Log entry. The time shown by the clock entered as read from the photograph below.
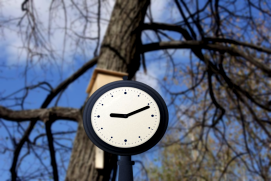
9:11
